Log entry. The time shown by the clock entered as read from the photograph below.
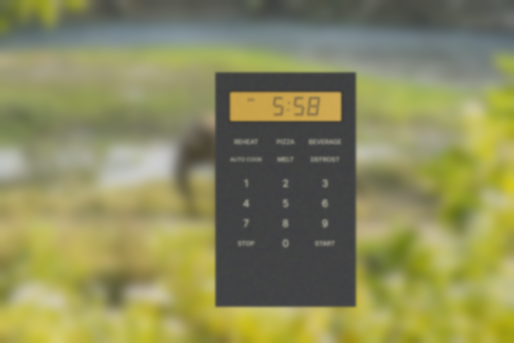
5:58
